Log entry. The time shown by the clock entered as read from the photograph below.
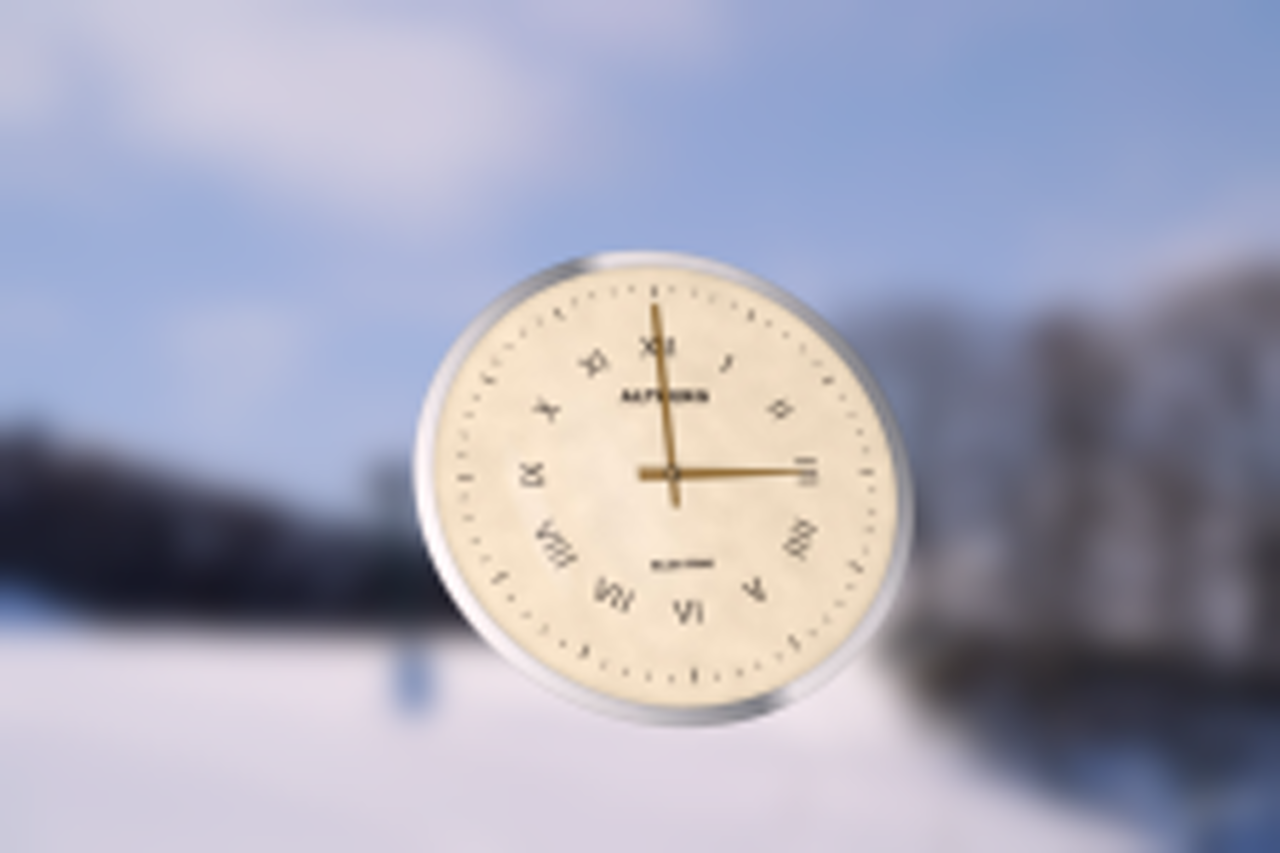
3:00
